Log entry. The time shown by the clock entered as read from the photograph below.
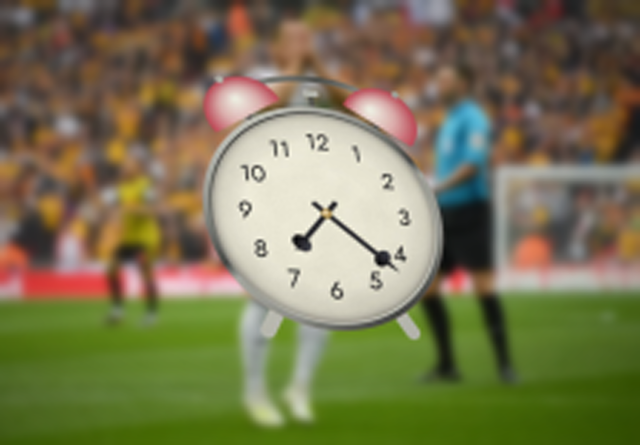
7:22
